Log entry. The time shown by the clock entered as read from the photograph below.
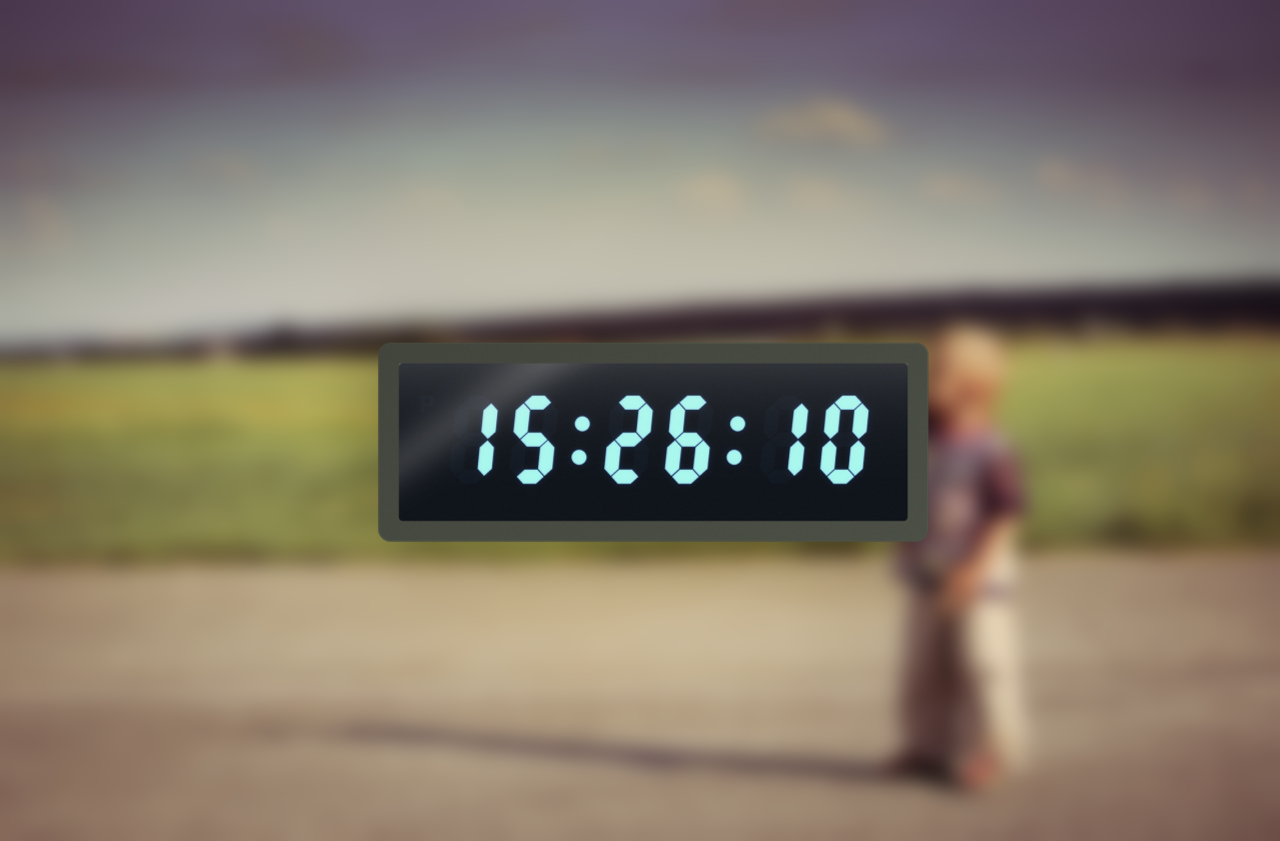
15:26:10
